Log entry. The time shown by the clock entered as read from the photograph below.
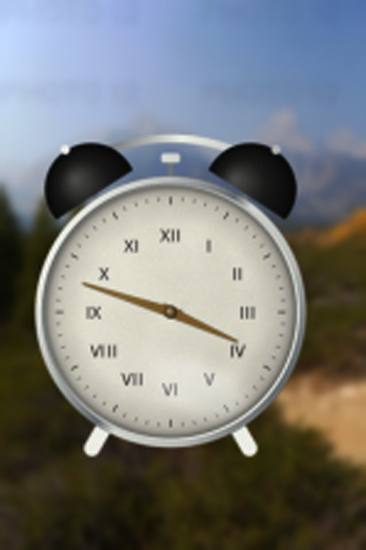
3:48
